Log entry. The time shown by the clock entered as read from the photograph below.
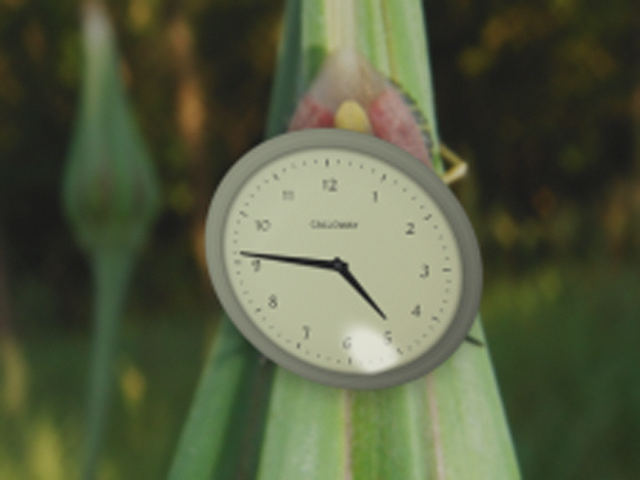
4:46
